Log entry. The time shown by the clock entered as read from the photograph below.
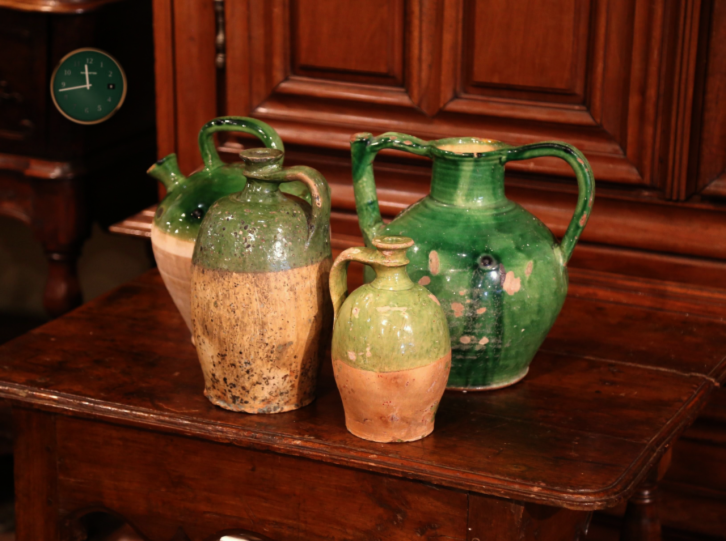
11:43
